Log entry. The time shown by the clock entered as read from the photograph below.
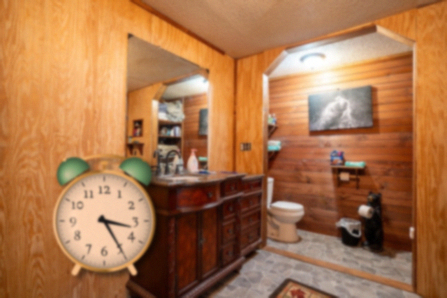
3:25
